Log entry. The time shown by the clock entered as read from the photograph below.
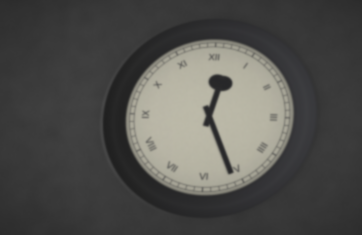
12:26
